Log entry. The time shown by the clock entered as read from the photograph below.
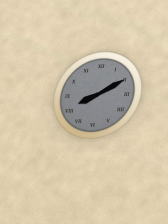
8:10
